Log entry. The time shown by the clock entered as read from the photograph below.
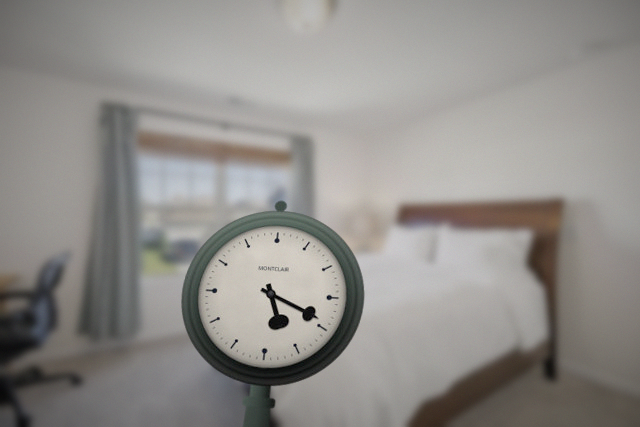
5:19
